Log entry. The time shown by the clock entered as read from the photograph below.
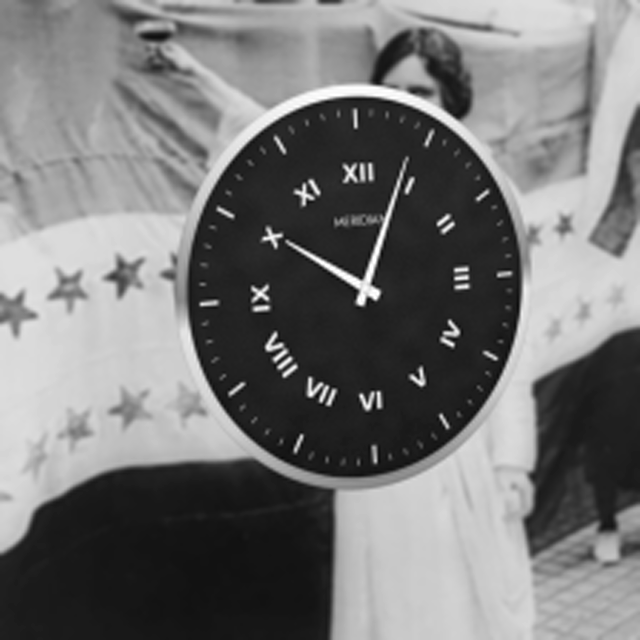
10:04
